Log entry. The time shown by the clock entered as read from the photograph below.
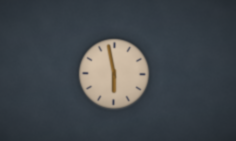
5:58
